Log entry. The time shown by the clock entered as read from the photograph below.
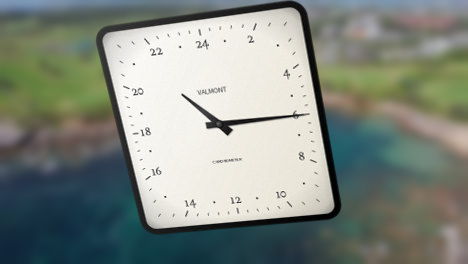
21:15
